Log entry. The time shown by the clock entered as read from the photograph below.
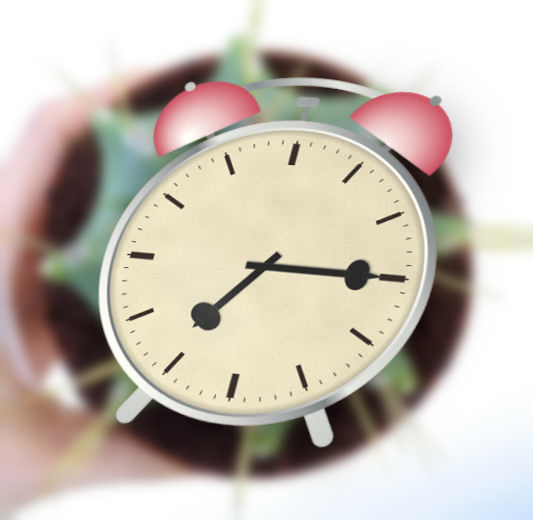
7:15
